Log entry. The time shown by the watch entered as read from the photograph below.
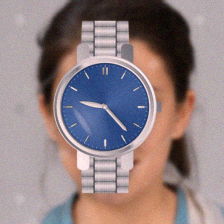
9:23
